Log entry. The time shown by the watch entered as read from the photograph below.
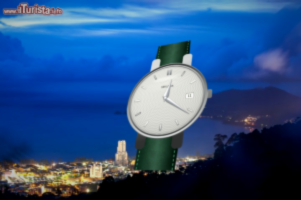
12:21
